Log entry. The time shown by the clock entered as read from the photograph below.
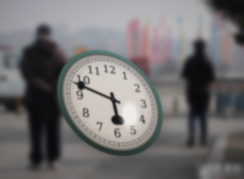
5:48
